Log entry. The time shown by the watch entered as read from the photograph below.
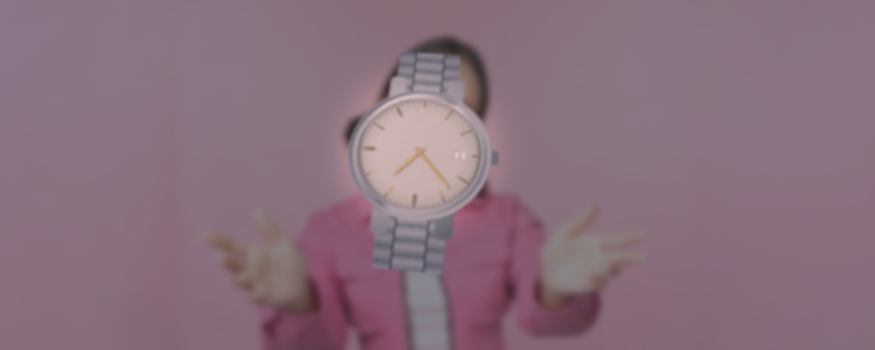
7:23
